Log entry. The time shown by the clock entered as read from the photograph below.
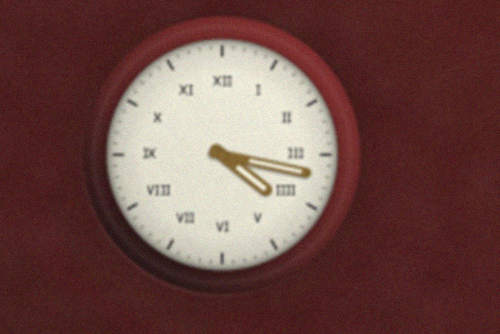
4:17
